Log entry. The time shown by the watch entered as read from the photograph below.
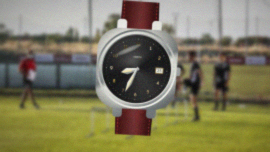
8:34
